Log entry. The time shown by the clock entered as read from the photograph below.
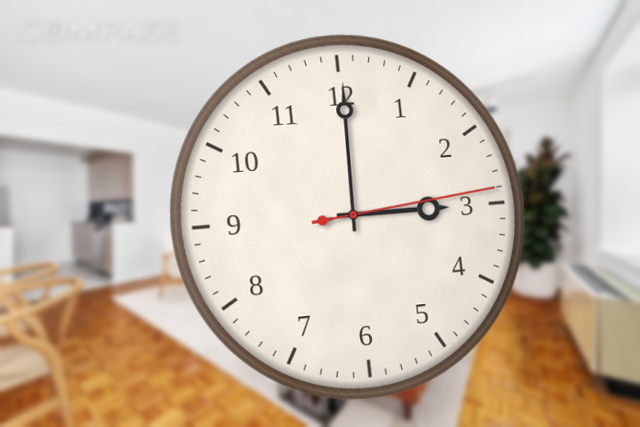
3:00:14
